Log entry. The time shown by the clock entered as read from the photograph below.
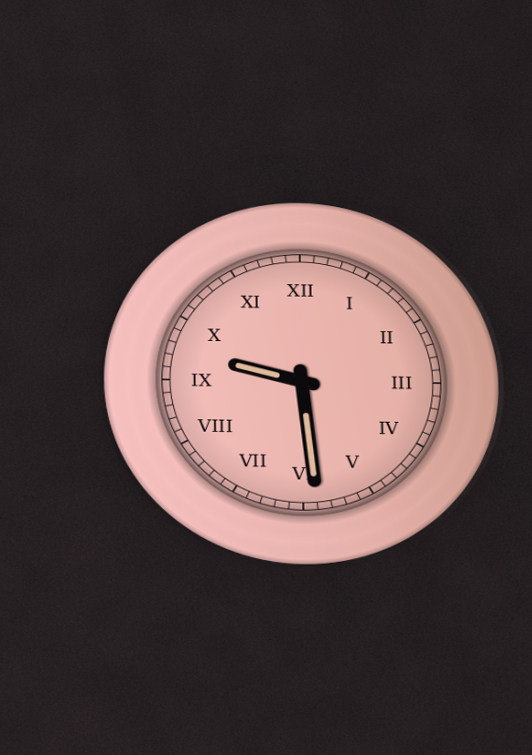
9:29
